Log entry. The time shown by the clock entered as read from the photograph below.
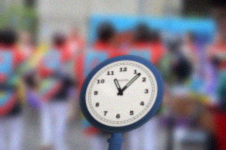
11:07
